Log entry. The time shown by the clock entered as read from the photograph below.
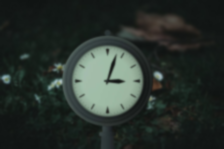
3:03
